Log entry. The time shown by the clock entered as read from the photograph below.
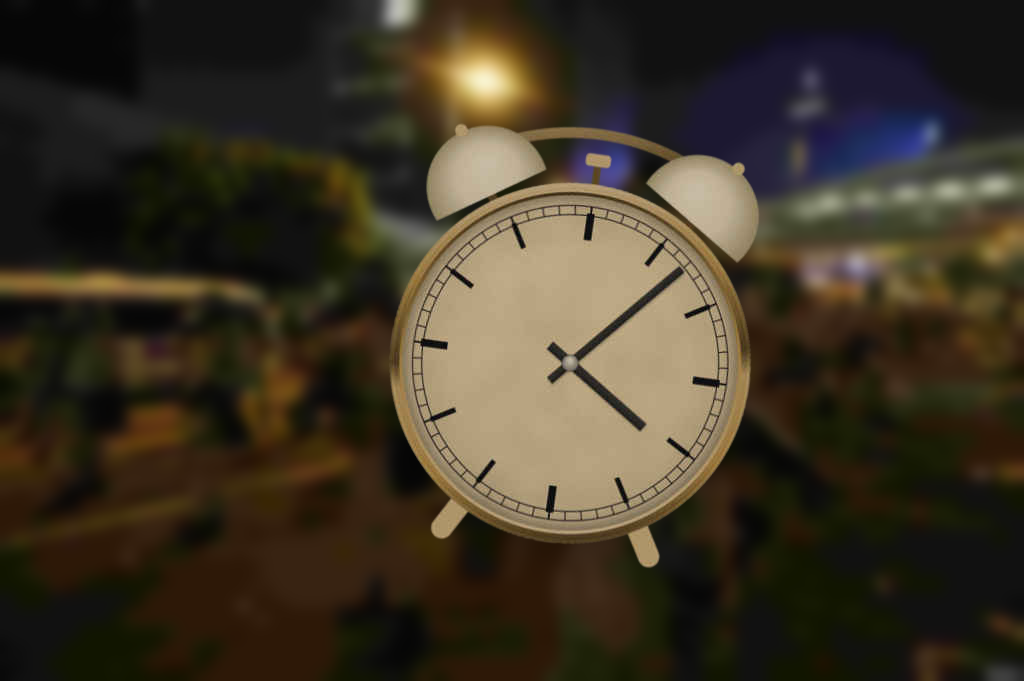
4:07
